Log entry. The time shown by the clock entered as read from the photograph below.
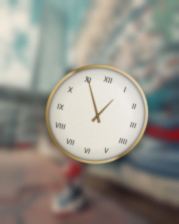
12:55
